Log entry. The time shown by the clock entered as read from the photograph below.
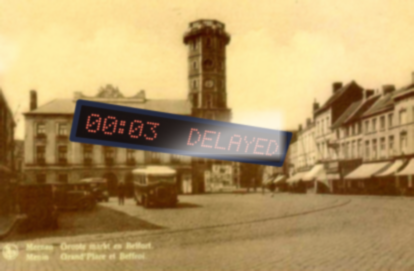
0:03
